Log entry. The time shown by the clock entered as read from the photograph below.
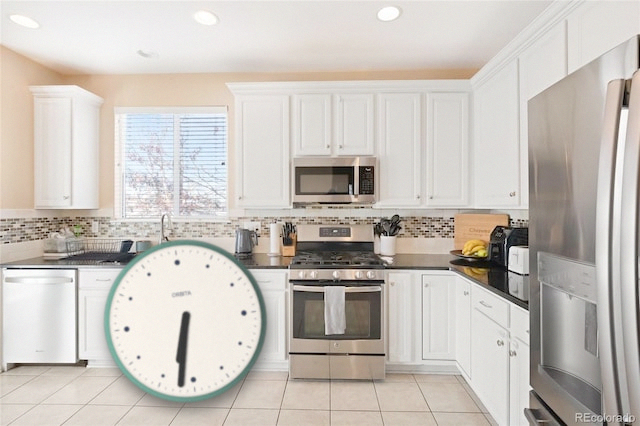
6:32
